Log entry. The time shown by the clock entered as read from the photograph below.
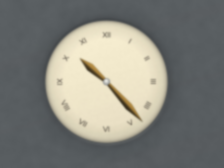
10:23
